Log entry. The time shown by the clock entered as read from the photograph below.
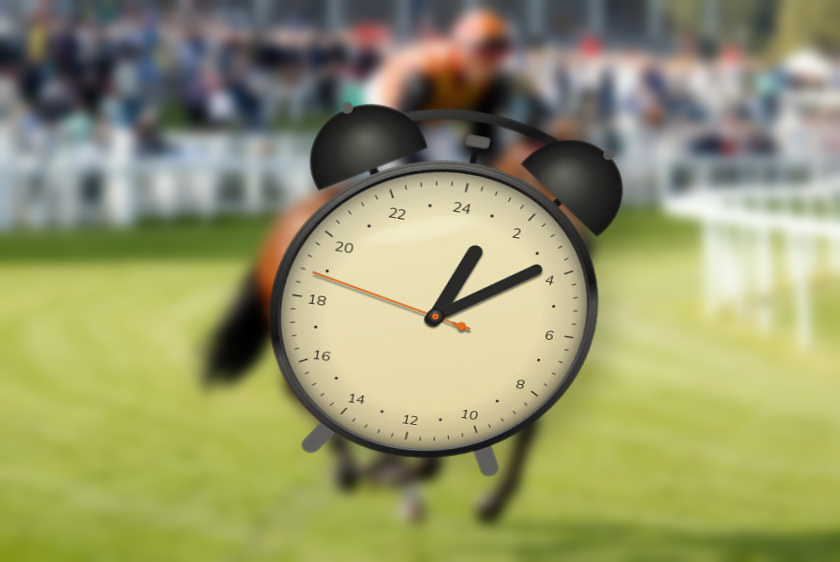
1:08:47
